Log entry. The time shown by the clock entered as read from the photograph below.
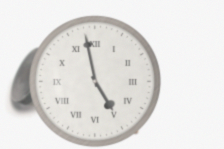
4:58
